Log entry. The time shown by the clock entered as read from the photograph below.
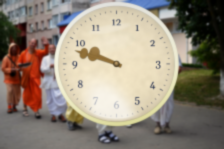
9:48
